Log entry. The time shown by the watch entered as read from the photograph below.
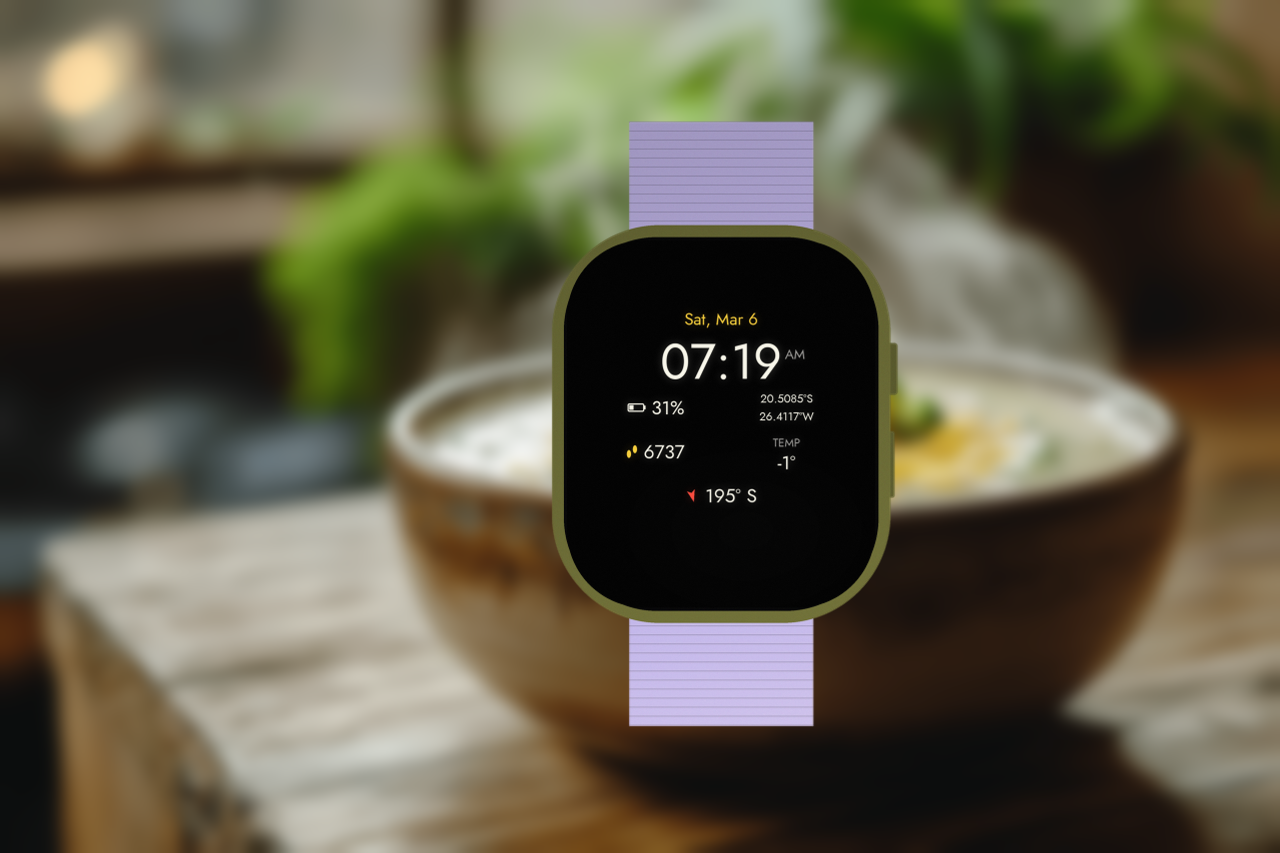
7:19
